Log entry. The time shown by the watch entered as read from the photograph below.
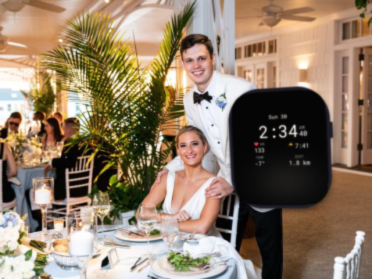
2:34
